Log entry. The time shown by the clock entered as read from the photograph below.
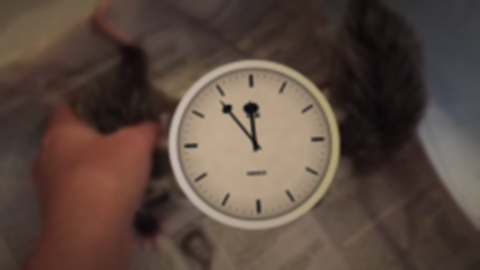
11:54
